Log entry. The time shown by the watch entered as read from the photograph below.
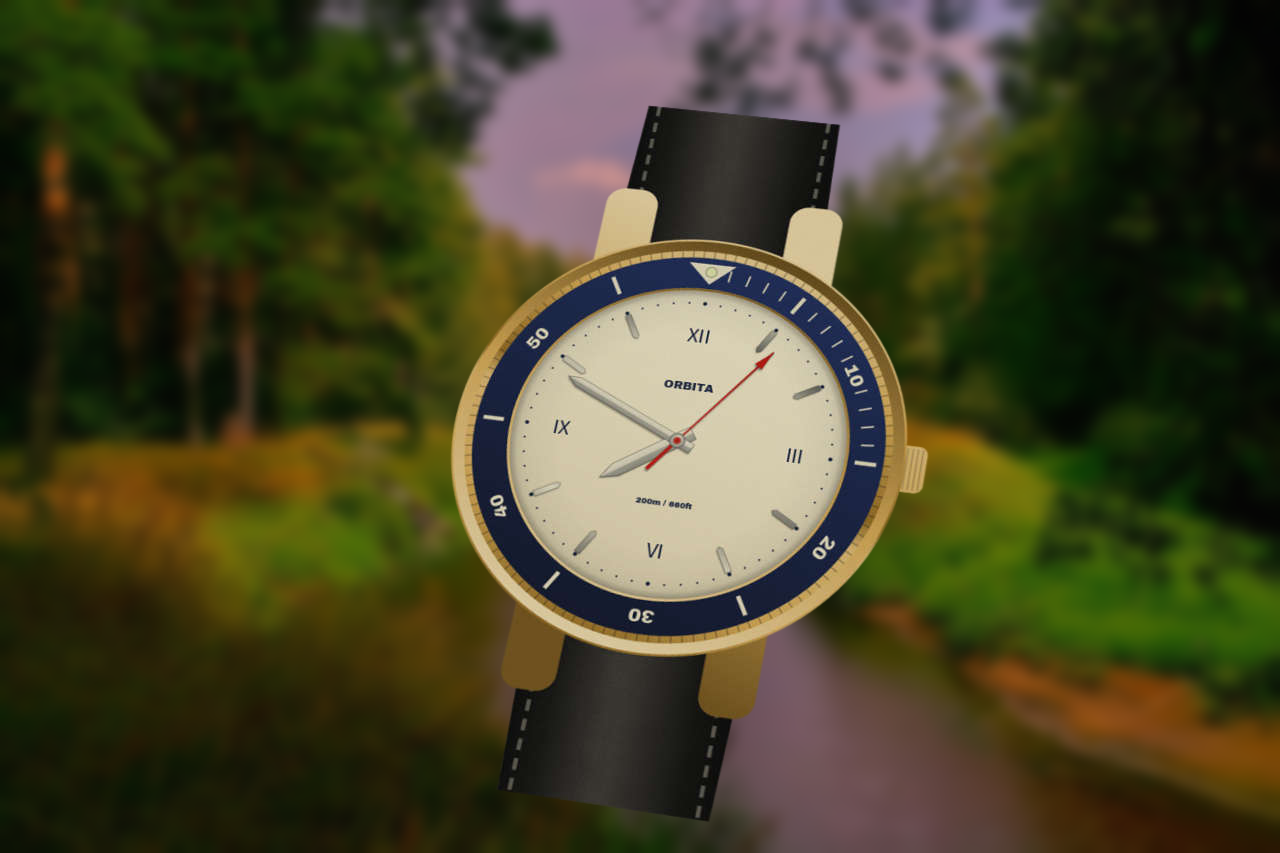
7:49:06
